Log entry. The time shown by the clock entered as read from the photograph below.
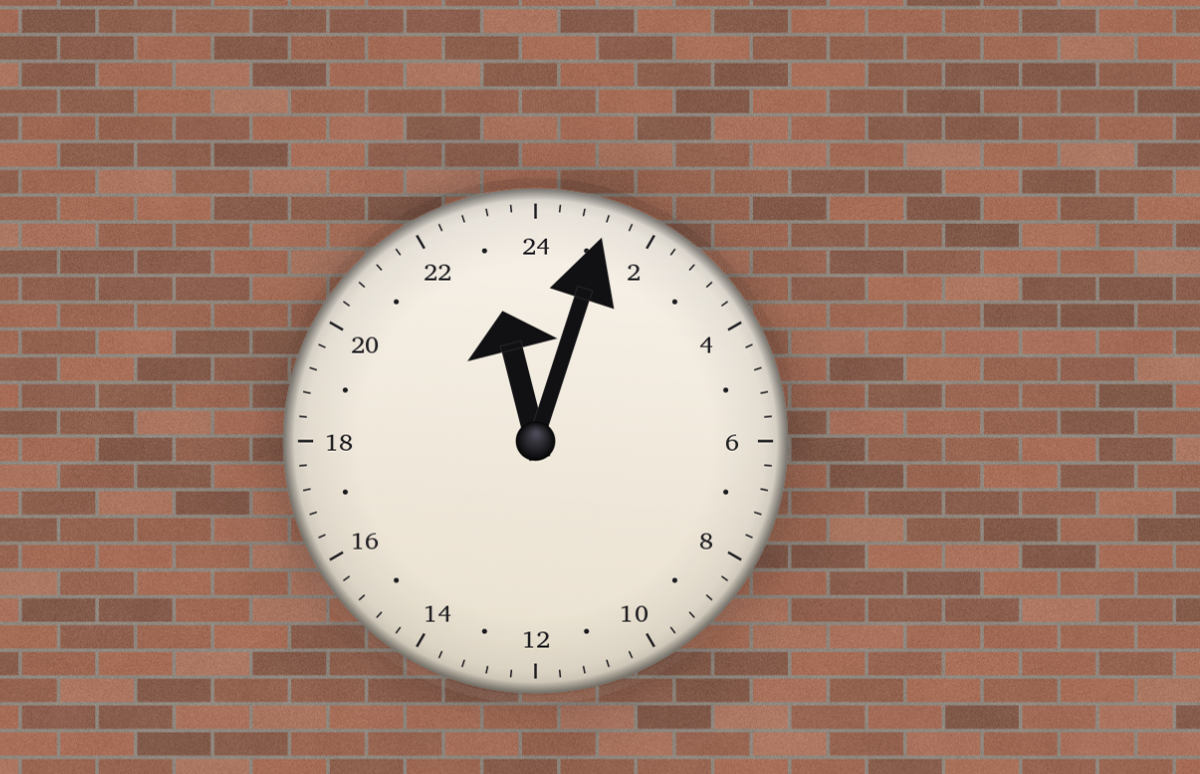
23:03
